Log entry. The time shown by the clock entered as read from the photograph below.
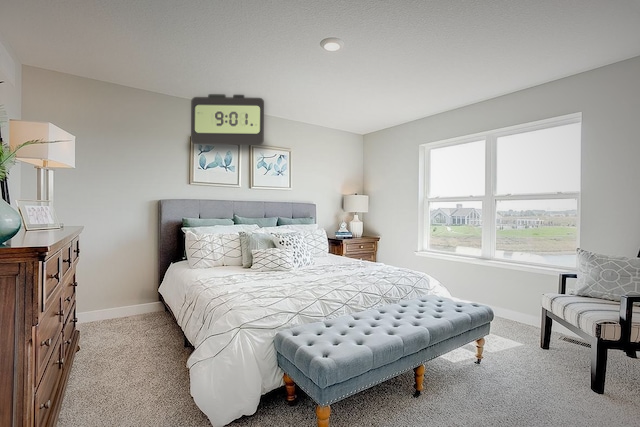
9:01
